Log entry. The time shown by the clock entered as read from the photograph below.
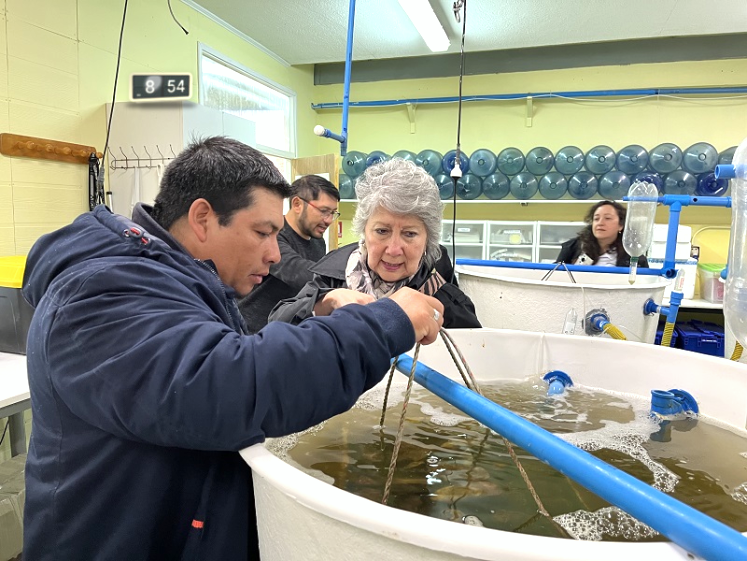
8:54
